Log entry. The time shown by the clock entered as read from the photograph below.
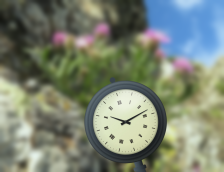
10:13
